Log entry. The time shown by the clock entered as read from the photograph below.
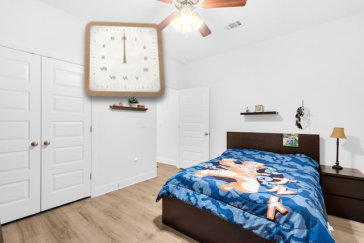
12:00
